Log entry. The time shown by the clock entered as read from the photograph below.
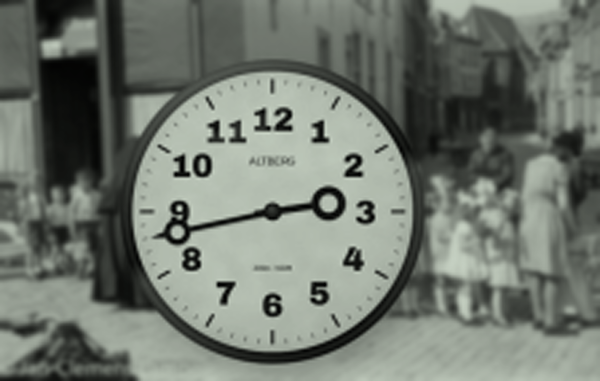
2:43
